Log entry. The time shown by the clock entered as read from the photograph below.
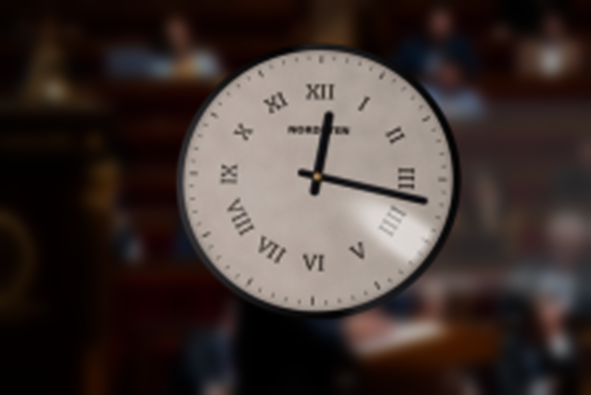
12:17
